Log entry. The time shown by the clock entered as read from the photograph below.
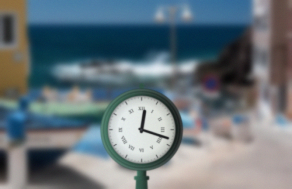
12:18
